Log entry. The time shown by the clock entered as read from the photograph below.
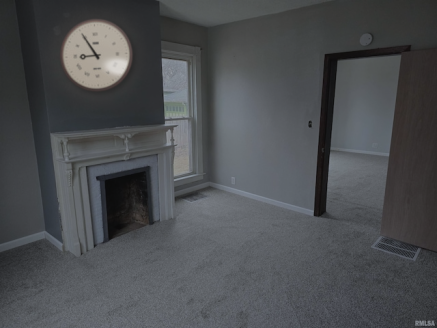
8:55
